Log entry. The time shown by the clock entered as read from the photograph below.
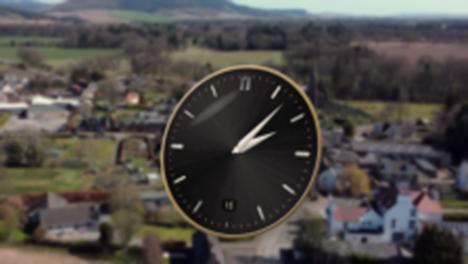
2:07
